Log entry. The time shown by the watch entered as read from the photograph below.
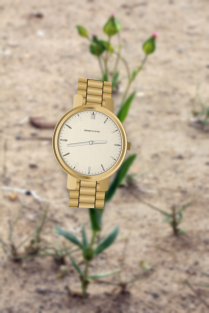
2:43
